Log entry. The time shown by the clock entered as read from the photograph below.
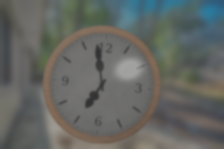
6:58
